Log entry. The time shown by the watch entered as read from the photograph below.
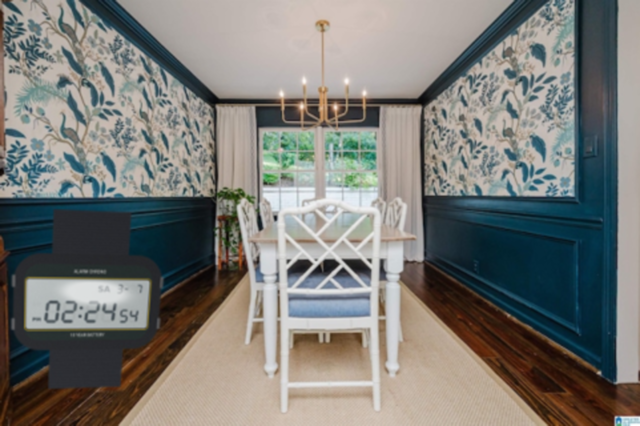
2:24:54
